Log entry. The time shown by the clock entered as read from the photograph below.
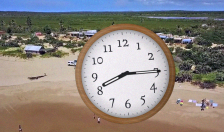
8:15
